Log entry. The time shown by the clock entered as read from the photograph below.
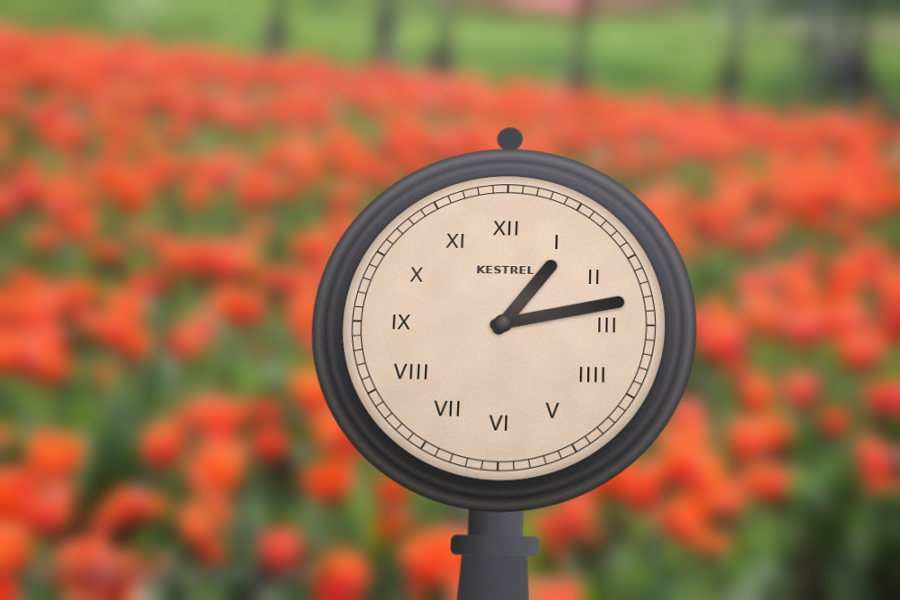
1:13
